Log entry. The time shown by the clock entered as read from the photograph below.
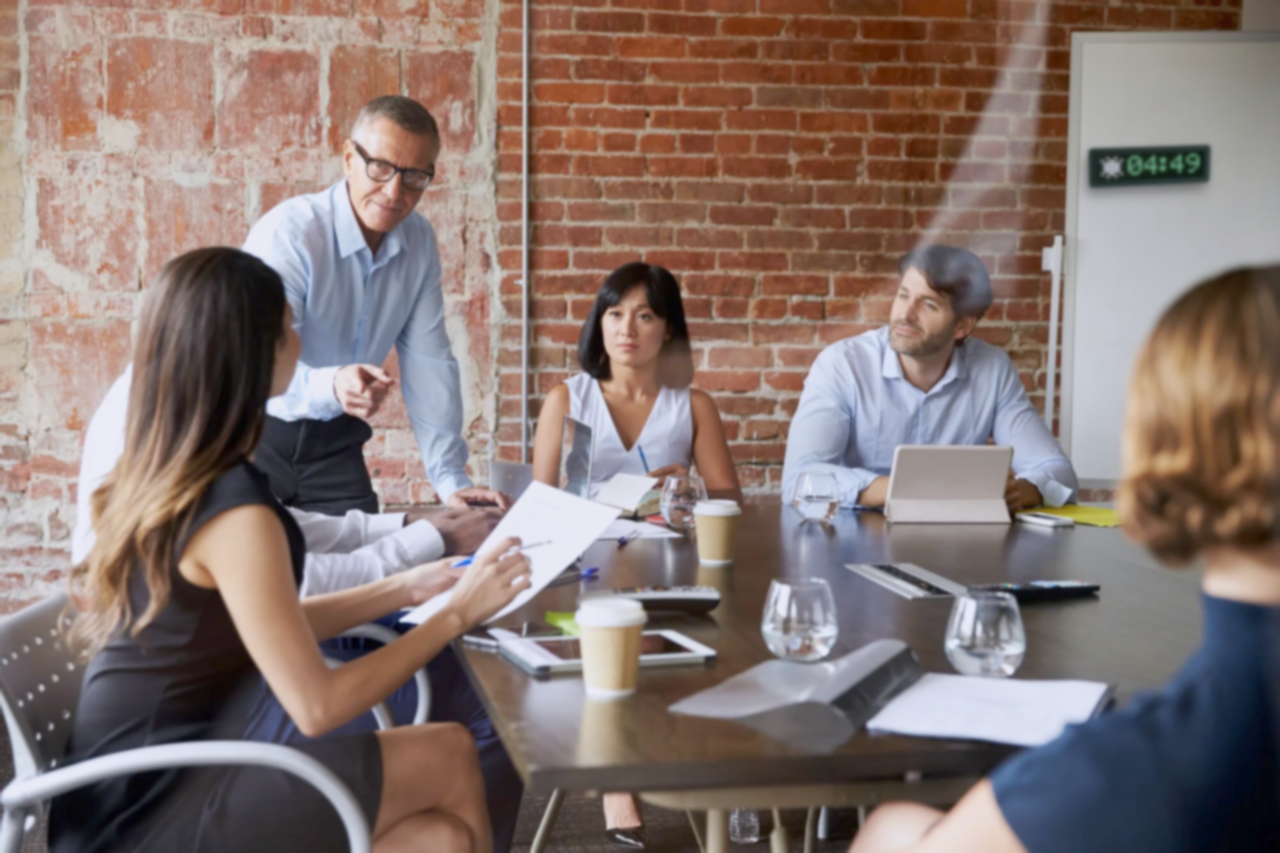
4:49
